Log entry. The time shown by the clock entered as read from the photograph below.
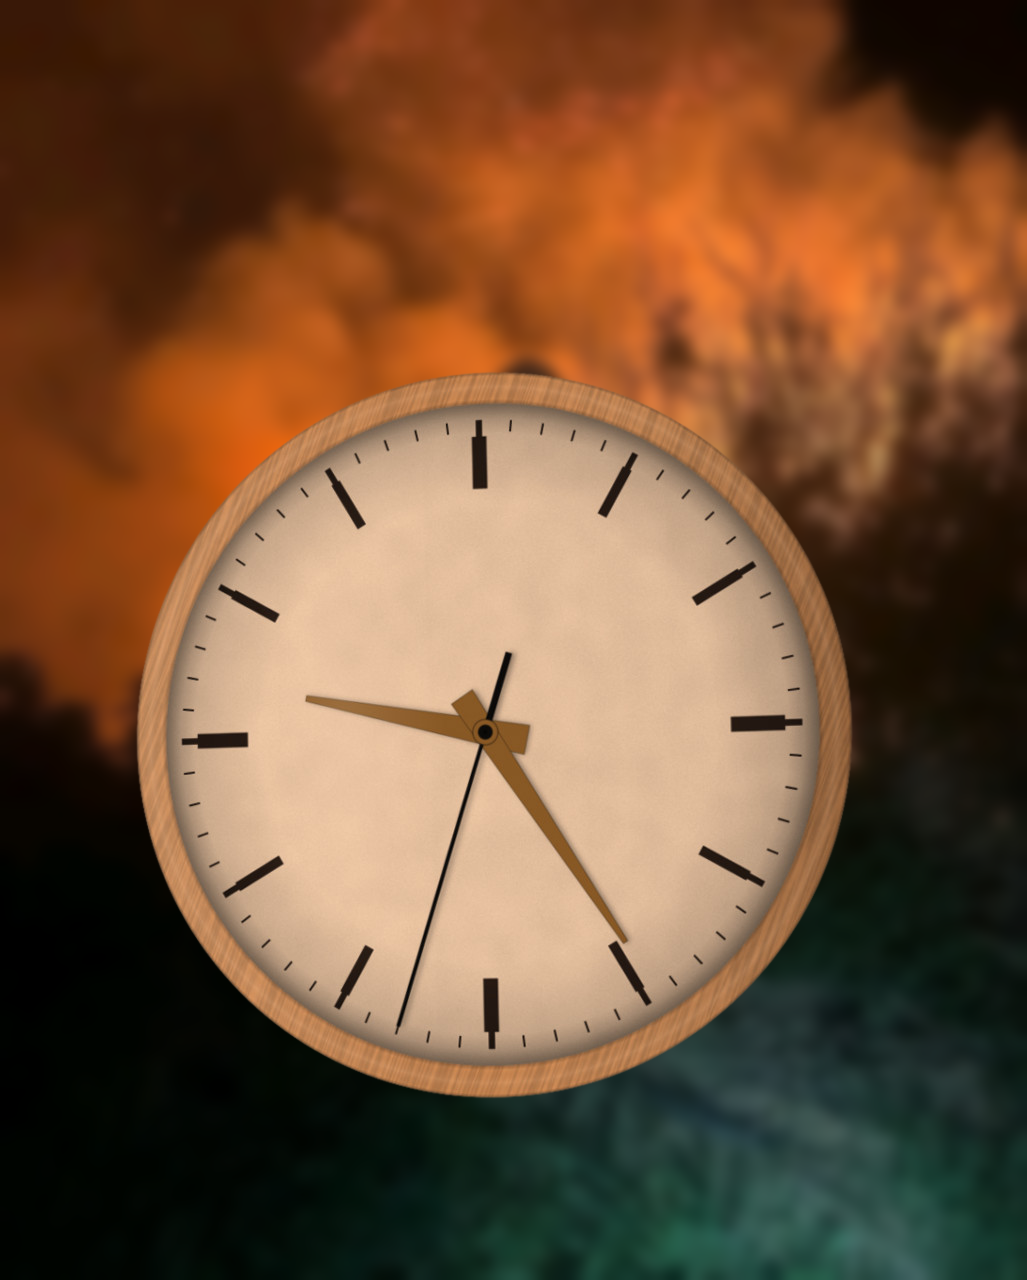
9:24:33
